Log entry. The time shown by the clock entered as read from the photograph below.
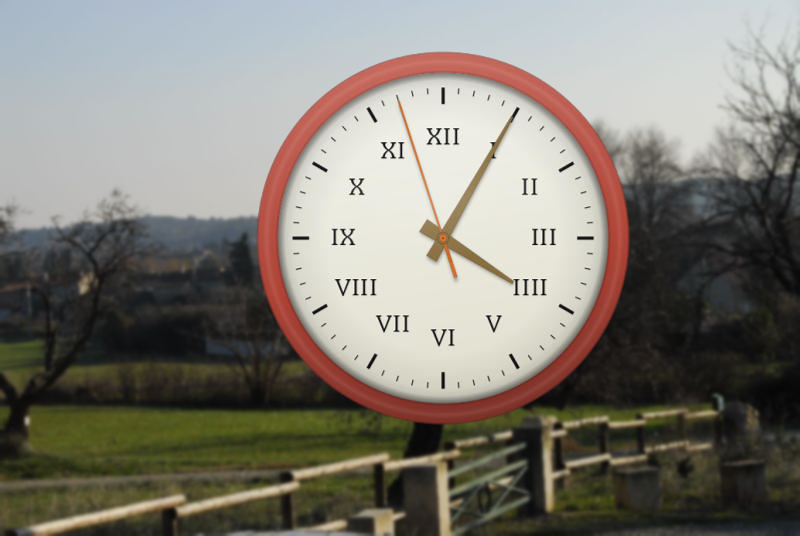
4:04:57
